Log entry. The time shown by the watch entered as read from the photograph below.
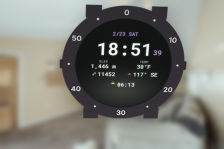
18:51:39
